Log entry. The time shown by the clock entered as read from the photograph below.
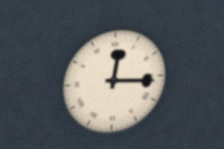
12:16
